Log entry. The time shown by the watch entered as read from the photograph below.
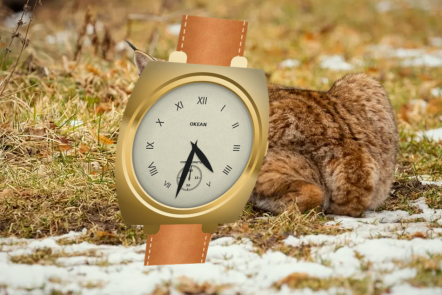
4:32
